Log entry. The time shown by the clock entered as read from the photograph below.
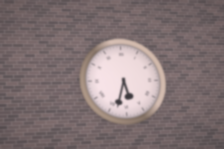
5:33
